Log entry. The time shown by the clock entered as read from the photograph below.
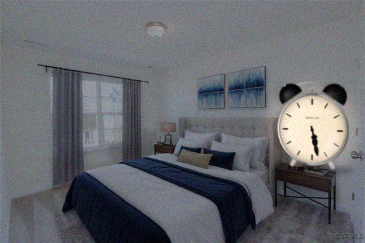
5:28
